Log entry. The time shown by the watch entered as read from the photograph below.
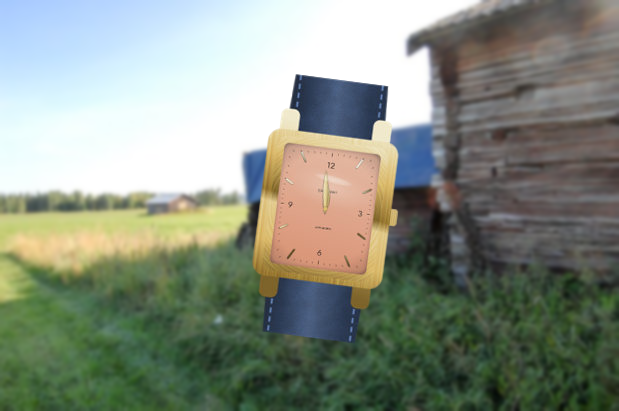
11:59
